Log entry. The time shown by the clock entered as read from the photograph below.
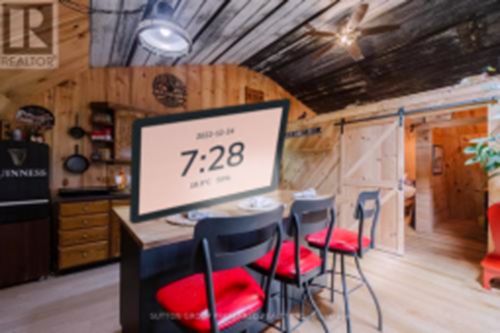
7:28
